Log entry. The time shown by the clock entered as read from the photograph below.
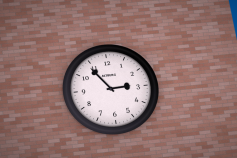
2:54
